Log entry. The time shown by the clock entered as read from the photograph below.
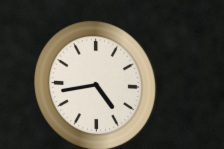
4:43
